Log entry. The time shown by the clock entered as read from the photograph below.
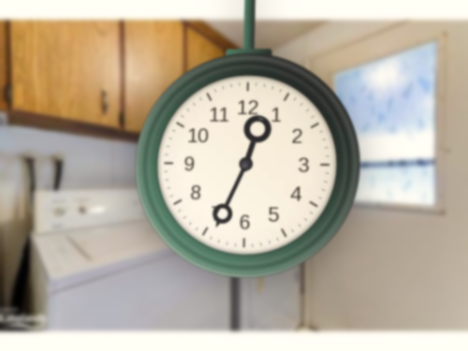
12:34
